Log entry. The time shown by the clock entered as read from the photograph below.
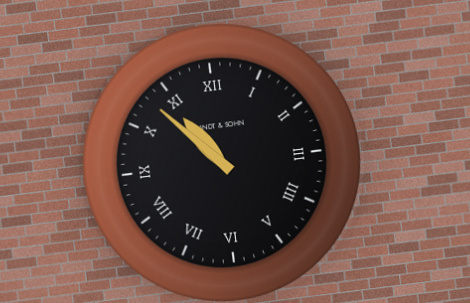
10:53
